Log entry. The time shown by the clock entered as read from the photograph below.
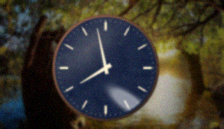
7:58
